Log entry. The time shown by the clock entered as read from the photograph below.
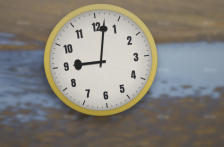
9:02
